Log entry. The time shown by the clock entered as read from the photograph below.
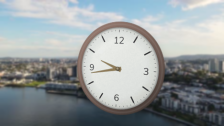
9:43
